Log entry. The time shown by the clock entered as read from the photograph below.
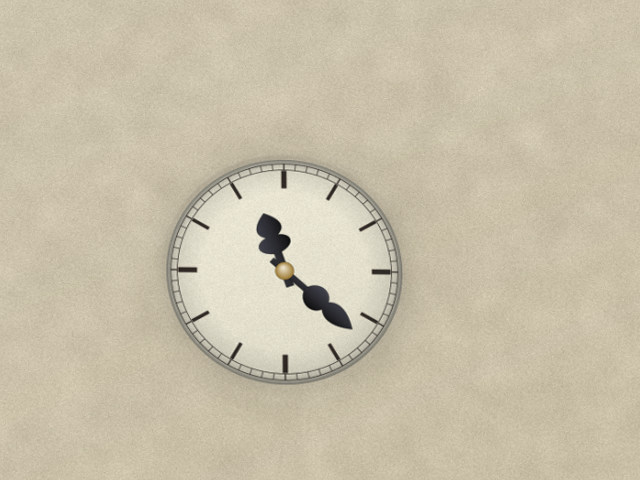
11:22
